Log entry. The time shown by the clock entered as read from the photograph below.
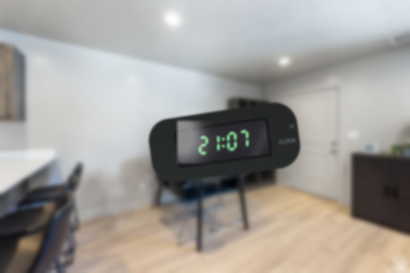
21:07
